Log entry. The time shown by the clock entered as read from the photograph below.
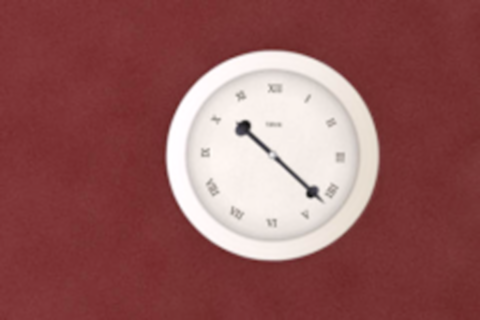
10:22
